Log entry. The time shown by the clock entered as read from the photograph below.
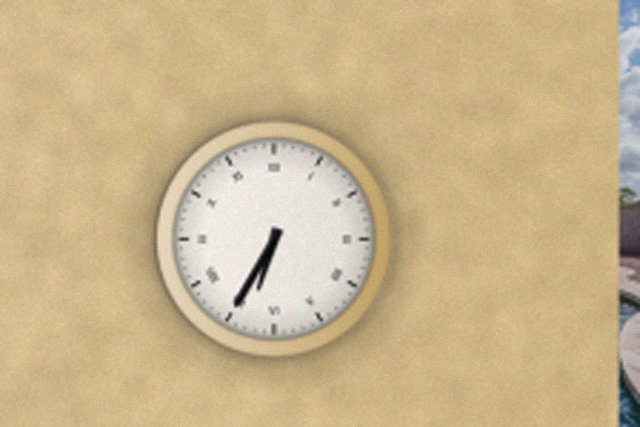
6:35
